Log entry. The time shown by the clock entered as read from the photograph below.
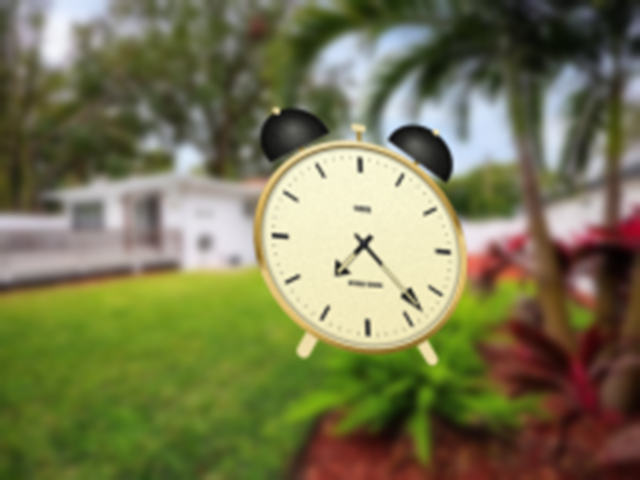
7:23
